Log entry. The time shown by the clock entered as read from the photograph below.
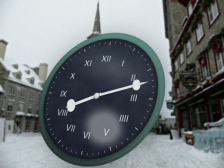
8:12
